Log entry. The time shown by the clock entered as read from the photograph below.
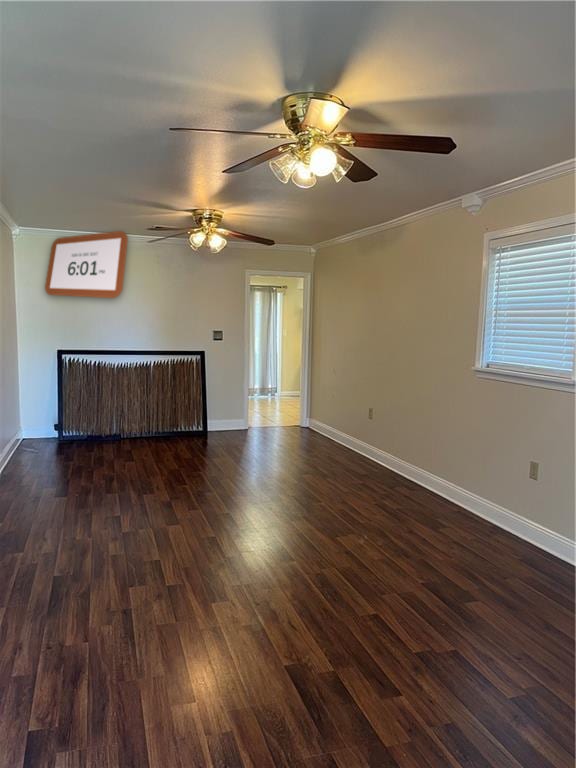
6:01
